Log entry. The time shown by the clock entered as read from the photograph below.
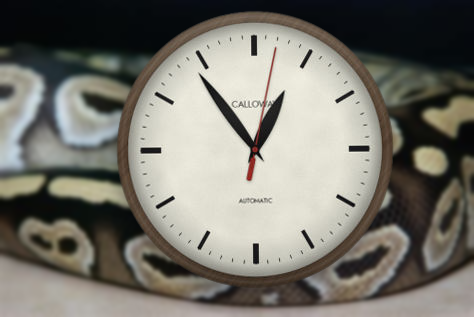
12:54:02
